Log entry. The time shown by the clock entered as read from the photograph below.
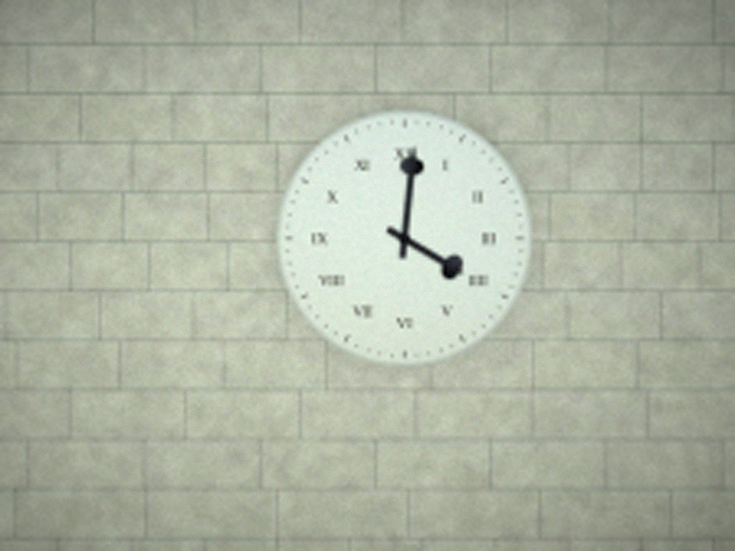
4:01
